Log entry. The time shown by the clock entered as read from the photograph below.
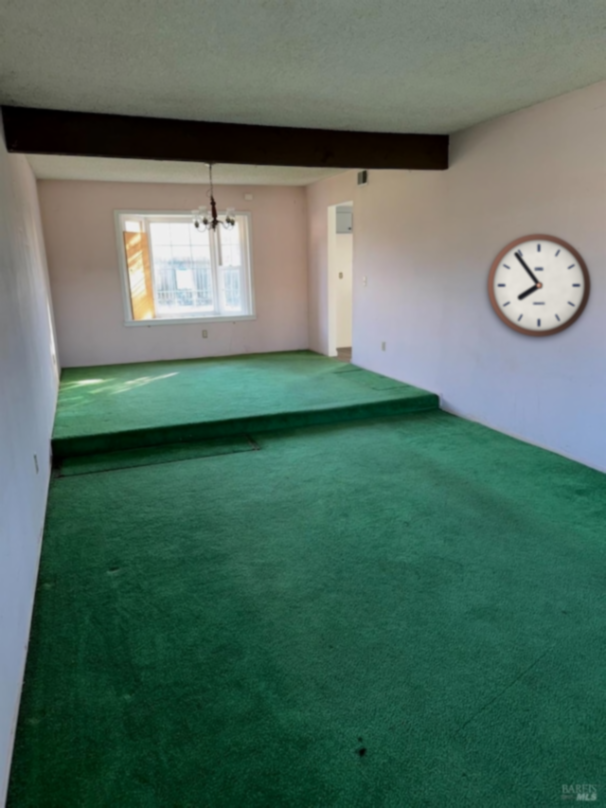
7:54
